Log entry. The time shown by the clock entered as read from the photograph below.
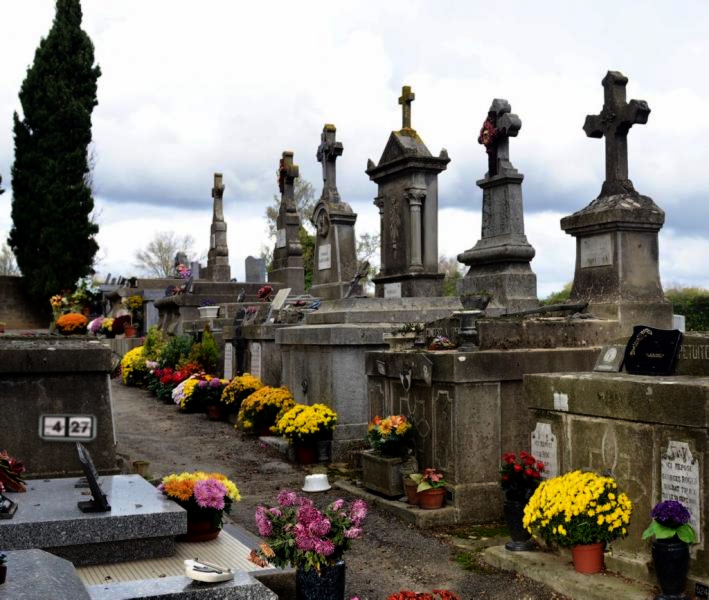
4:27
